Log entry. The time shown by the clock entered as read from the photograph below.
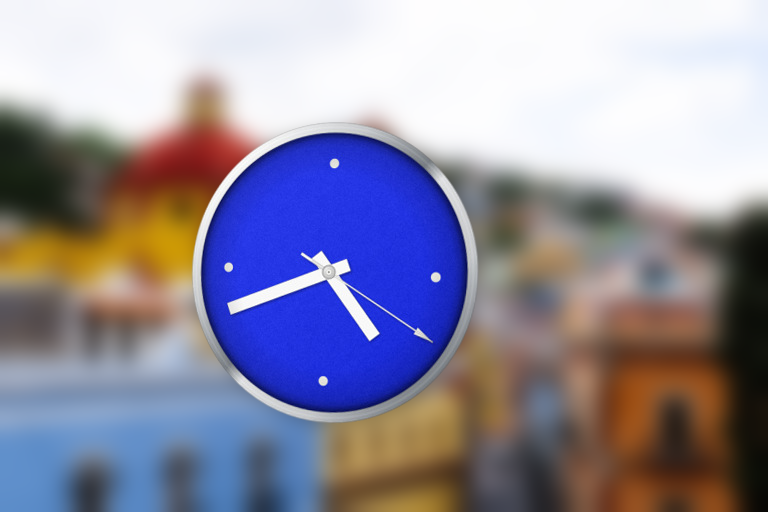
4:41:20
